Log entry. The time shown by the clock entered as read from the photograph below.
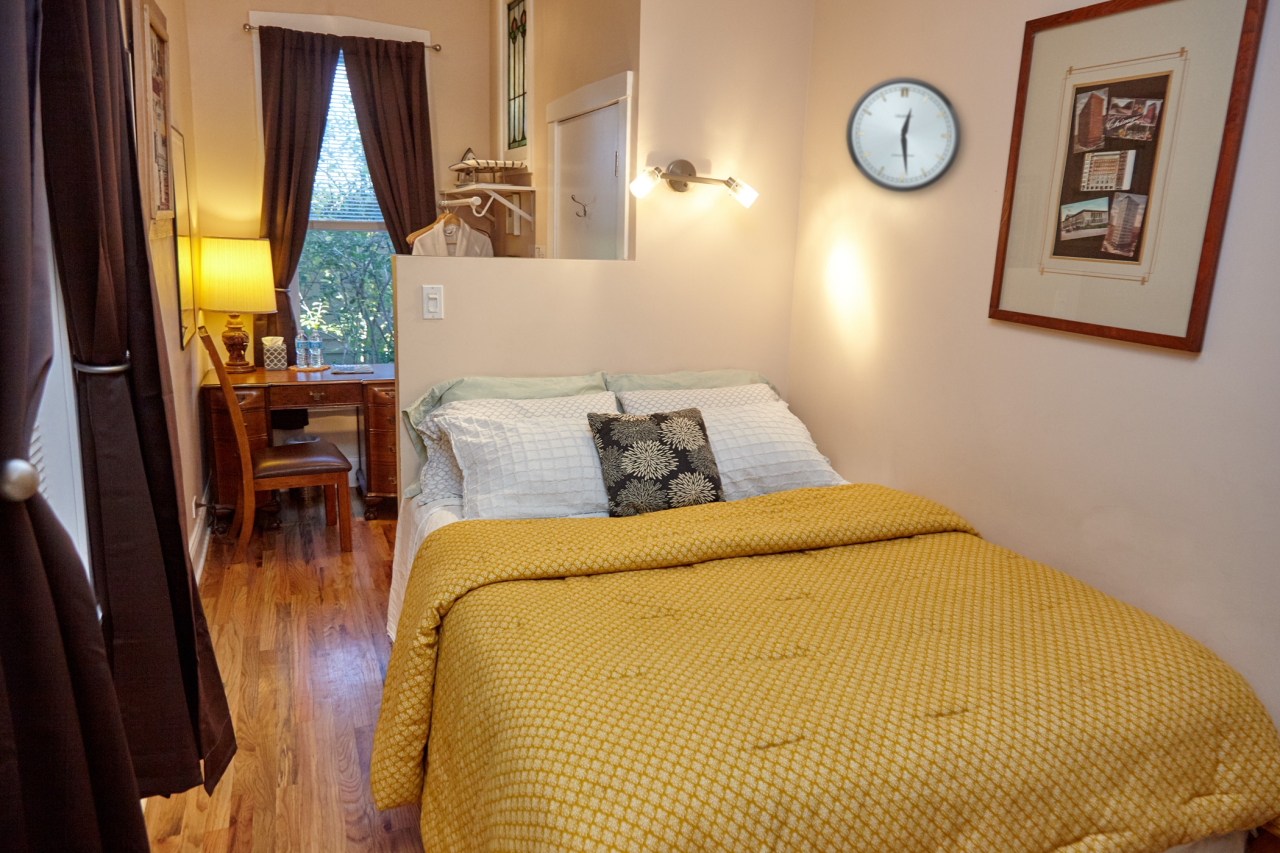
12:29
